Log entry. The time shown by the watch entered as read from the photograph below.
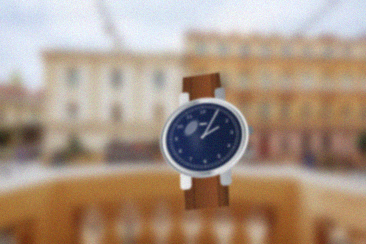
2:05
